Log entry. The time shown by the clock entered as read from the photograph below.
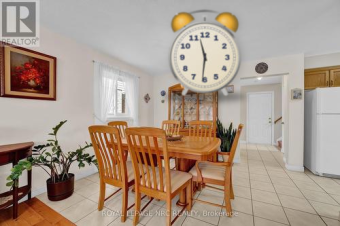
11:31
